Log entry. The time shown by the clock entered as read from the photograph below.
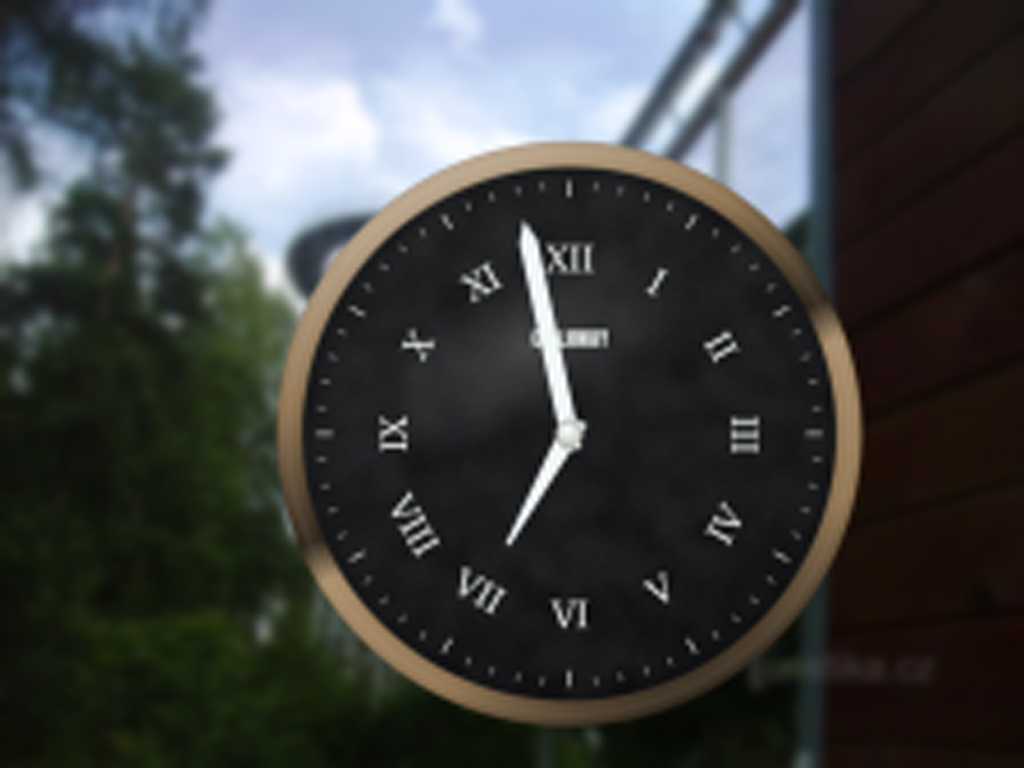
6:58
